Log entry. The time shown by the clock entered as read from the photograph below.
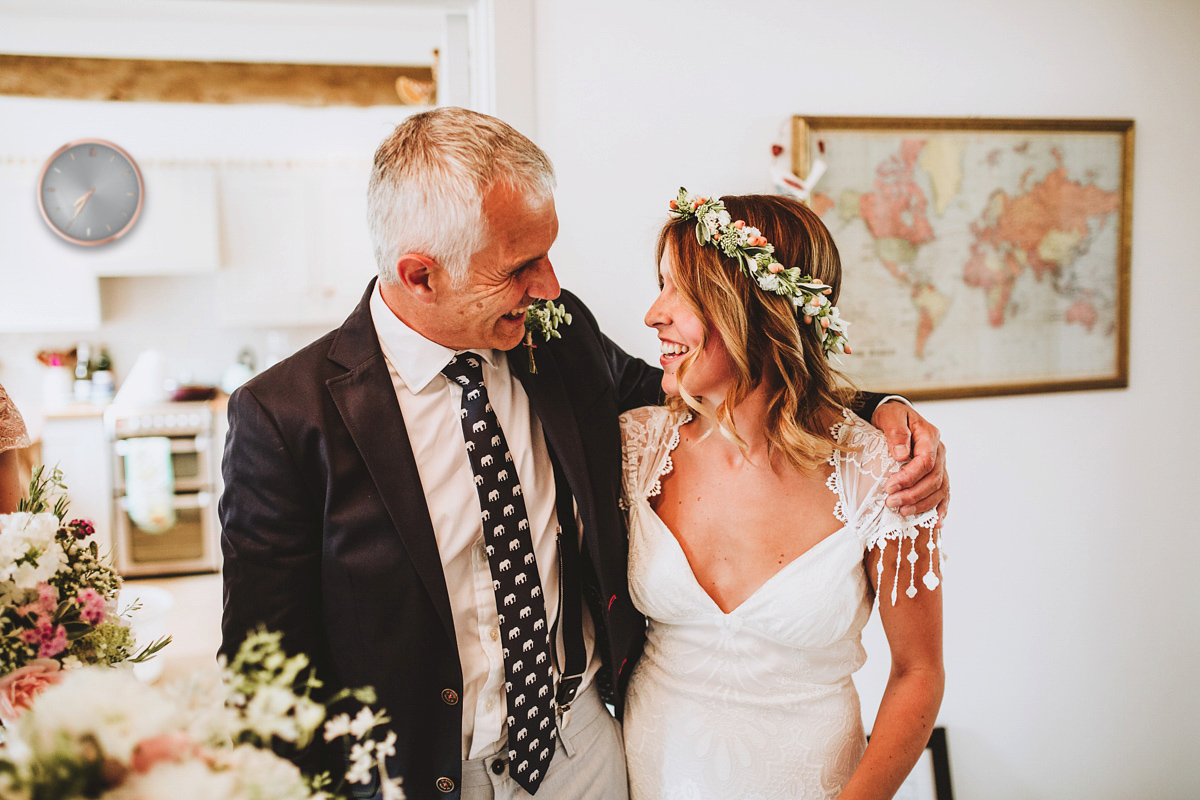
7:35
